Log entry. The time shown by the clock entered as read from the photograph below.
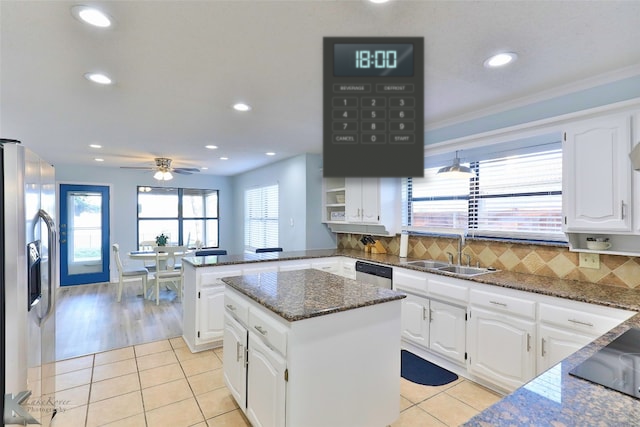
18:00
